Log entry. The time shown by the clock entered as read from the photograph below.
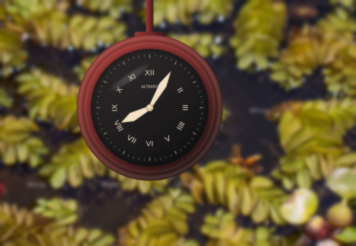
8:05
